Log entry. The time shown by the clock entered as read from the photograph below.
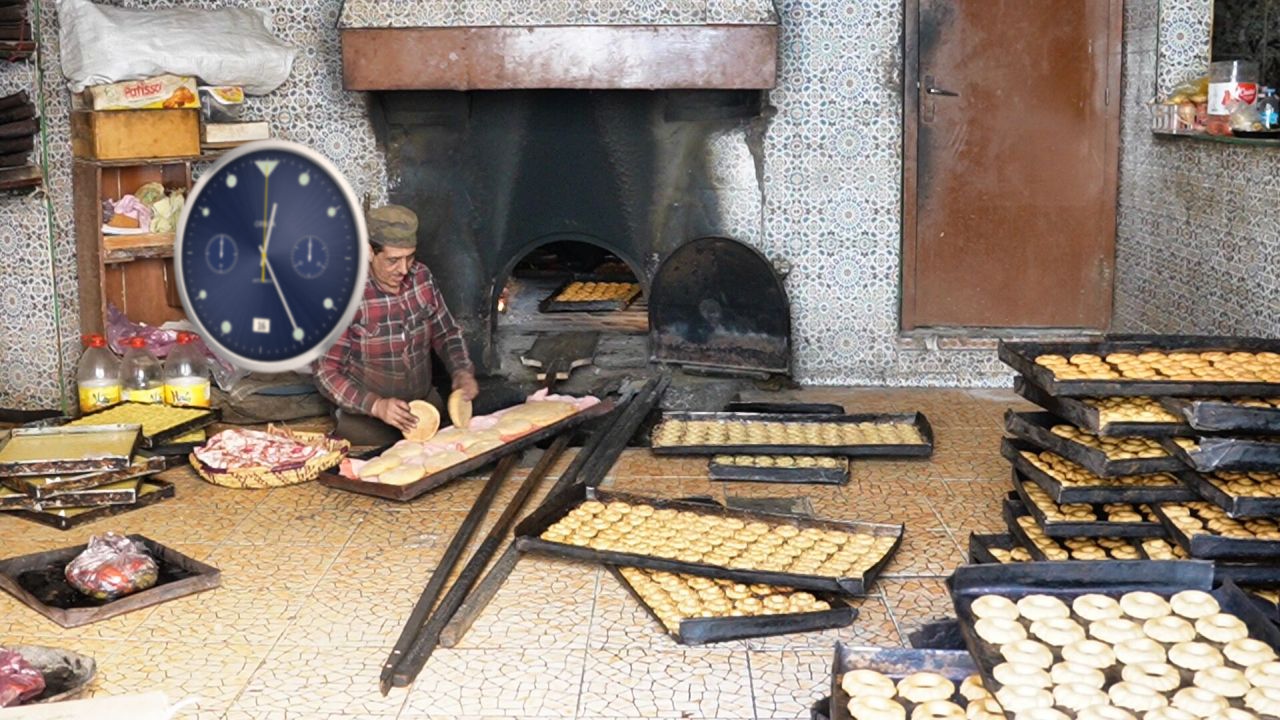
12:25
